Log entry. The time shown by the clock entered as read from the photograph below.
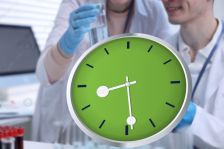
8:29
